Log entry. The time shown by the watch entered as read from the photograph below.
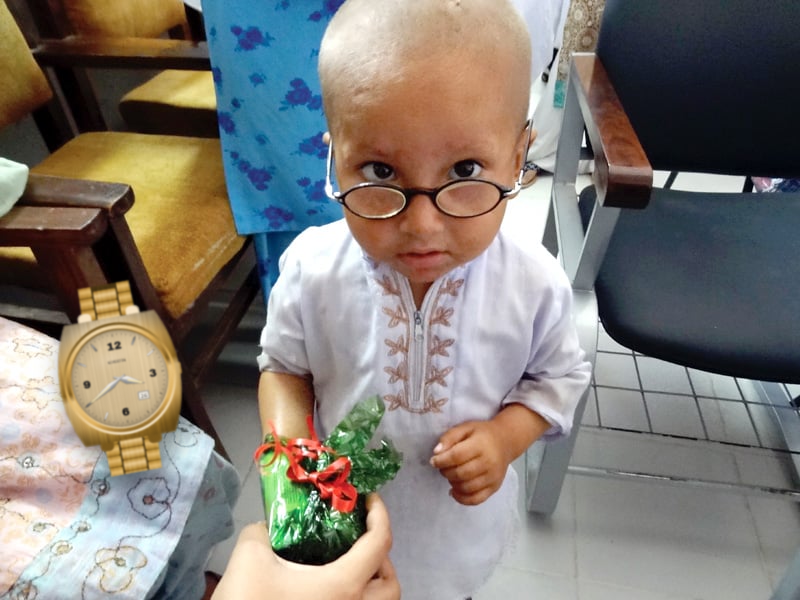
3:40
